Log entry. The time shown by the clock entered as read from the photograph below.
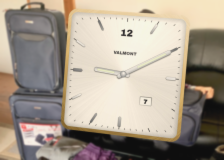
9:10
